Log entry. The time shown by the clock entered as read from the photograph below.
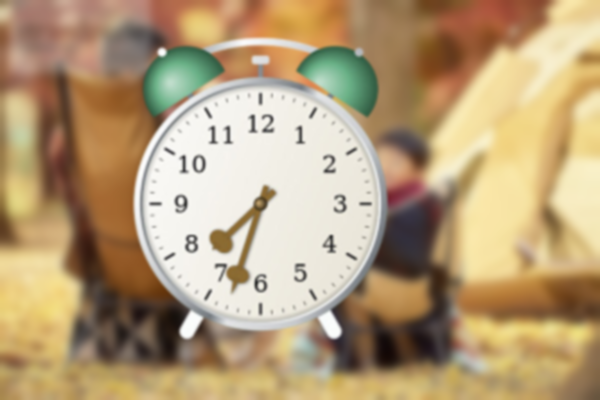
7:33
